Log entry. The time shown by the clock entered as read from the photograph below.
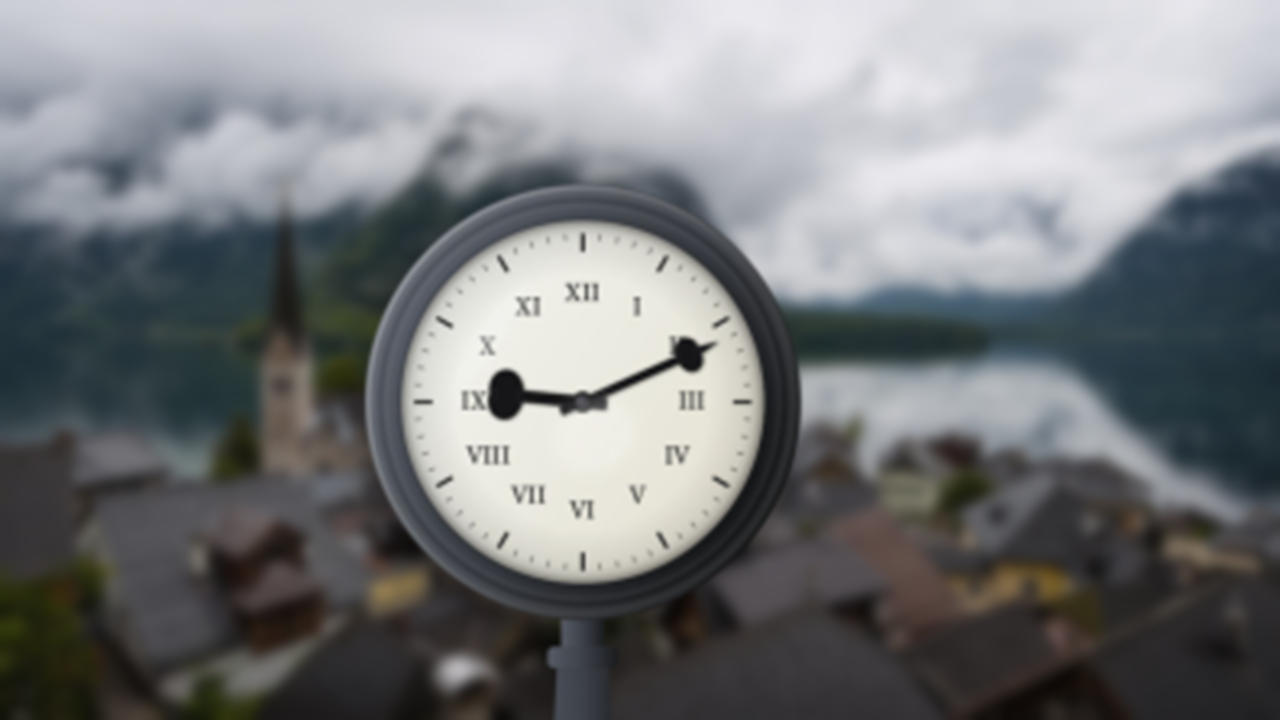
9:11
